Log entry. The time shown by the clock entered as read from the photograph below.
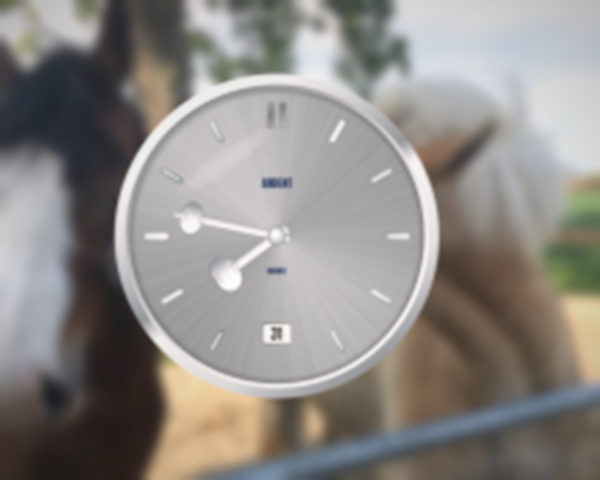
7:47
